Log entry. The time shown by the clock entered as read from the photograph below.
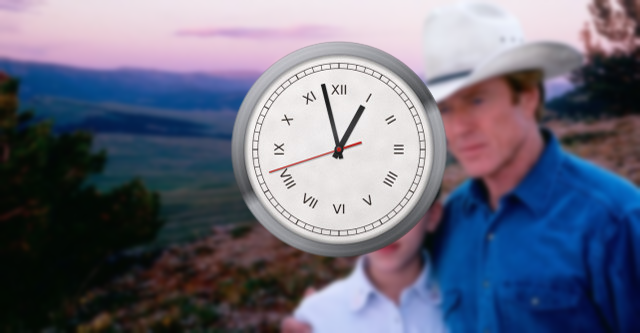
12:57:42
